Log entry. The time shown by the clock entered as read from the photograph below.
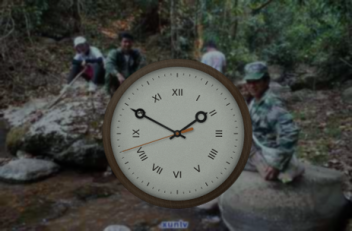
1:49:42
